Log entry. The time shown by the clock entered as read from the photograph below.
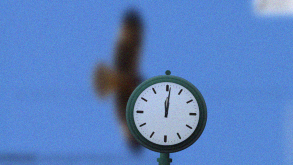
12:01
